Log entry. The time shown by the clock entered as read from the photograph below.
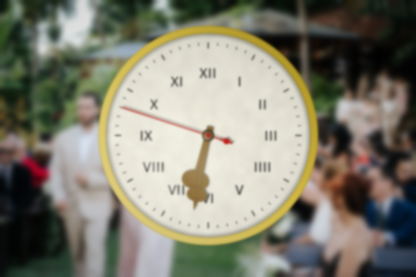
6:31:48
